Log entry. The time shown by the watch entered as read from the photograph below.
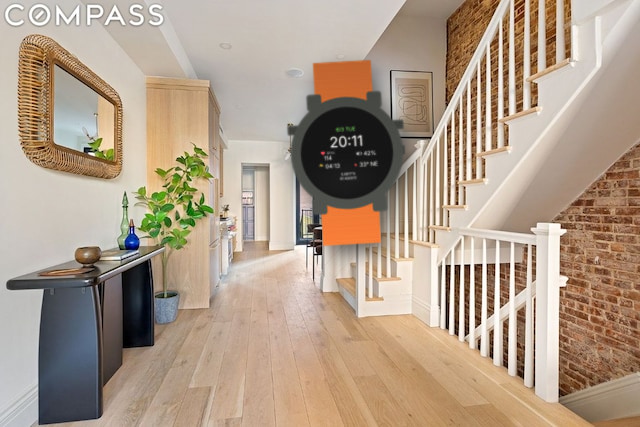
20:11
